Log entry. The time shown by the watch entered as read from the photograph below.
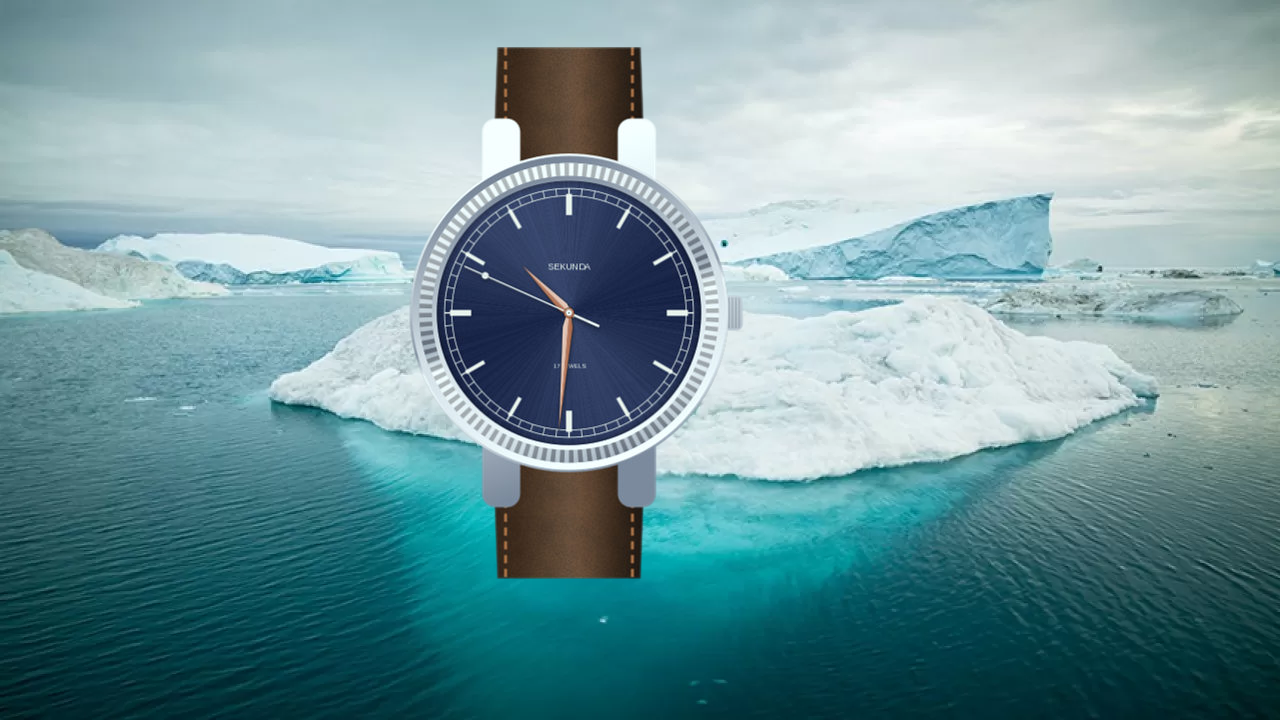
10:30:49
